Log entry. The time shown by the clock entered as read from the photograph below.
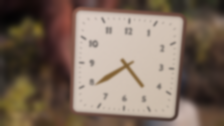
4:39
